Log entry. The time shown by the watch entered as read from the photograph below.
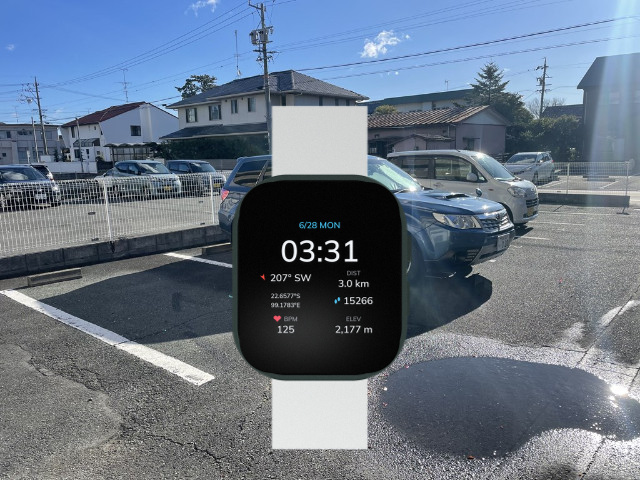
3:31
